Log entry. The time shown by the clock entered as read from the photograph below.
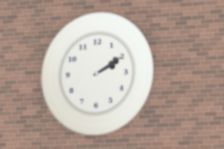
2:10
